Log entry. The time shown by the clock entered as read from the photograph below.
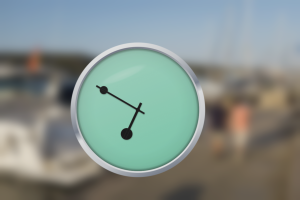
6:50
